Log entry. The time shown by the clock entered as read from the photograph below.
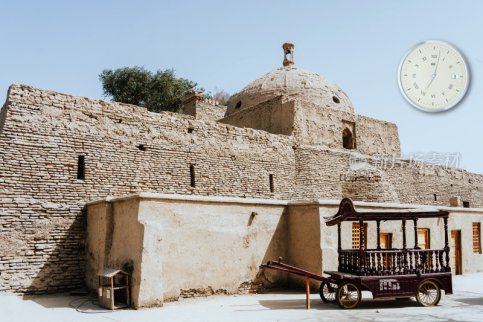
7:02
